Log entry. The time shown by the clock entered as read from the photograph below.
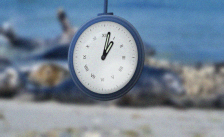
1:02
